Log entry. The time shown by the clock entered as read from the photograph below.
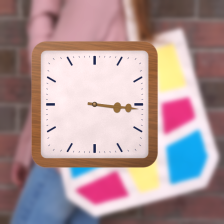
3:16
